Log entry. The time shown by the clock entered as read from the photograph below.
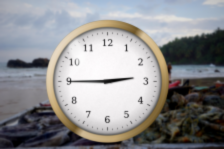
2:45
